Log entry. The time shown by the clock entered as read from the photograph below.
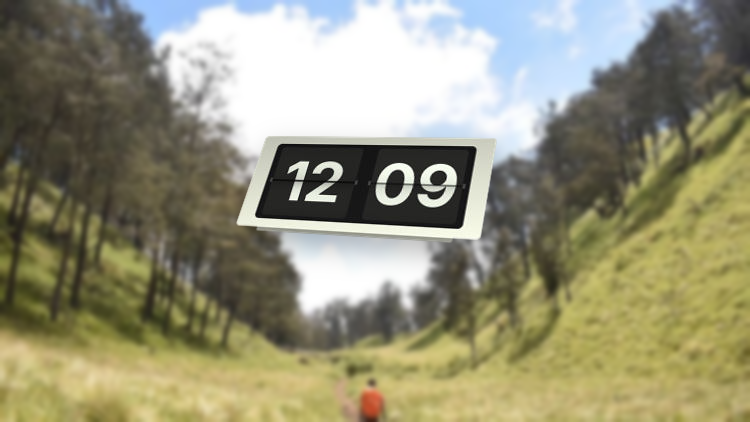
12:09
